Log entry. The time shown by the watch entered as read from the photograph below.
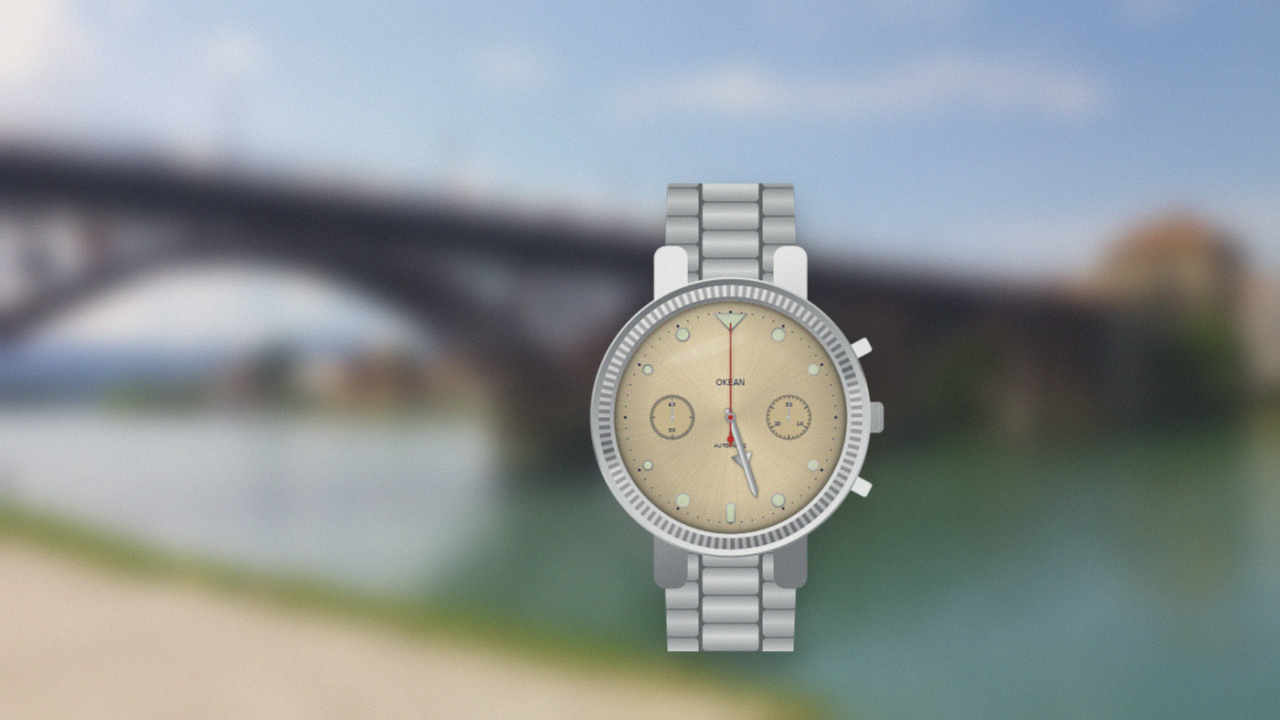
5:27
